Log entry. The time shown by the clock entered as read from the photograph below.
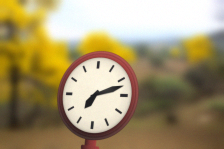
7:12
